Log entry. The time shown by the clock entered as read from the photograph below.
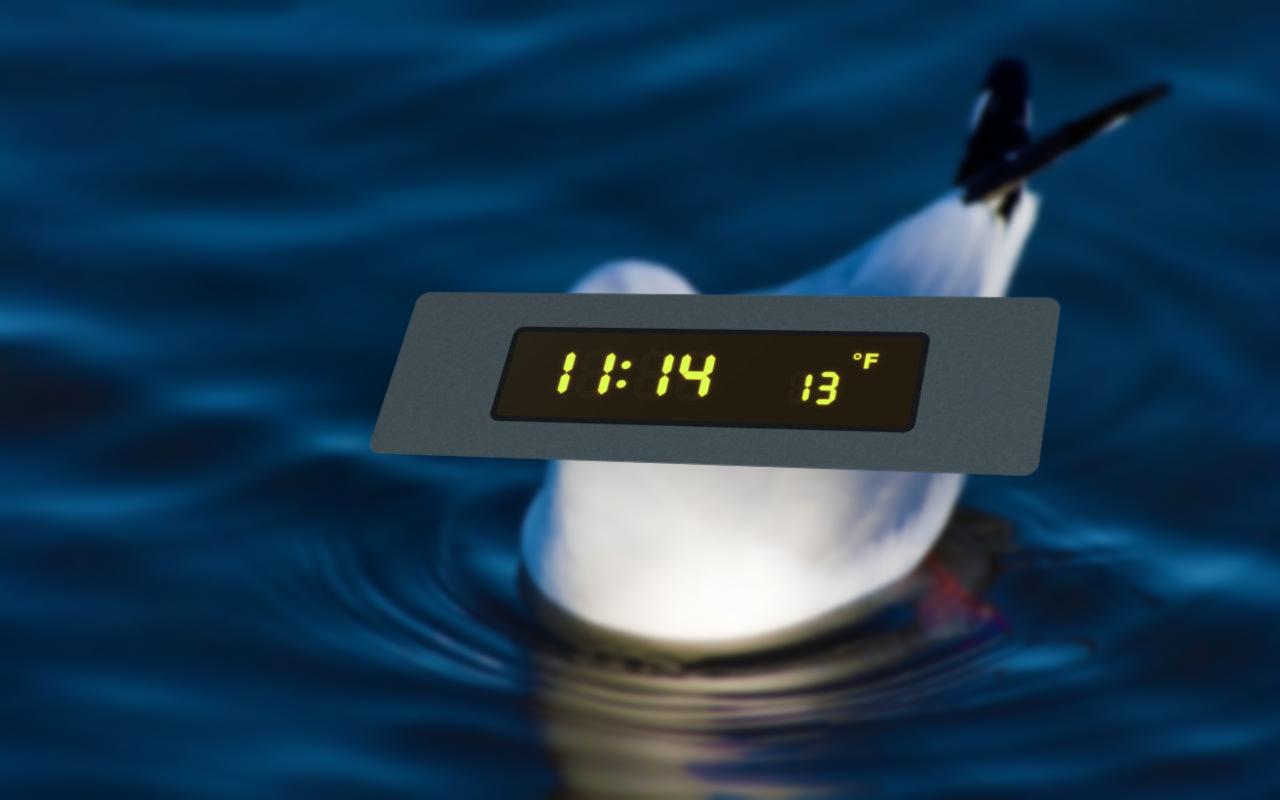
11:14
